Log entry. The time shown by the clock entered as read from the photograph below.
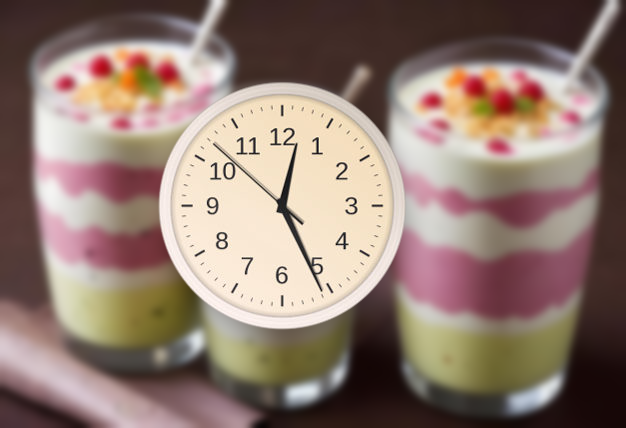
12:25:52
